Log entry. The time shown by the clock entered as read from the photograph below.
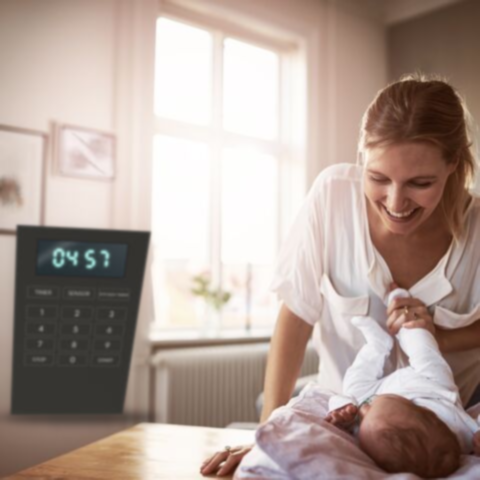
4:57
